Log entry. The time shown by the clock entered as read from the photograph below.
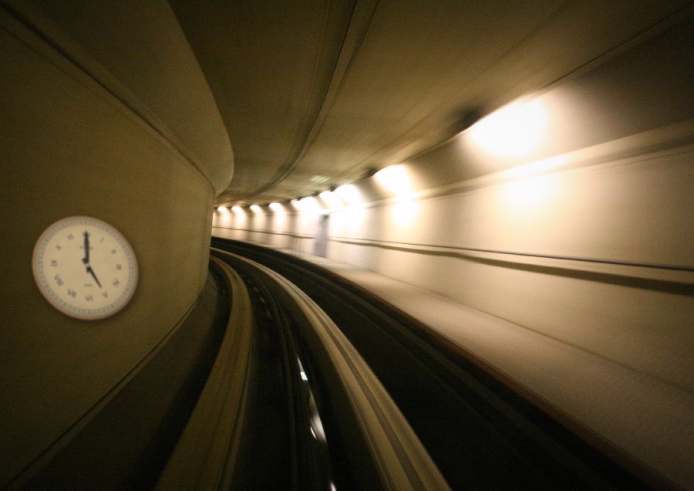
5:00
